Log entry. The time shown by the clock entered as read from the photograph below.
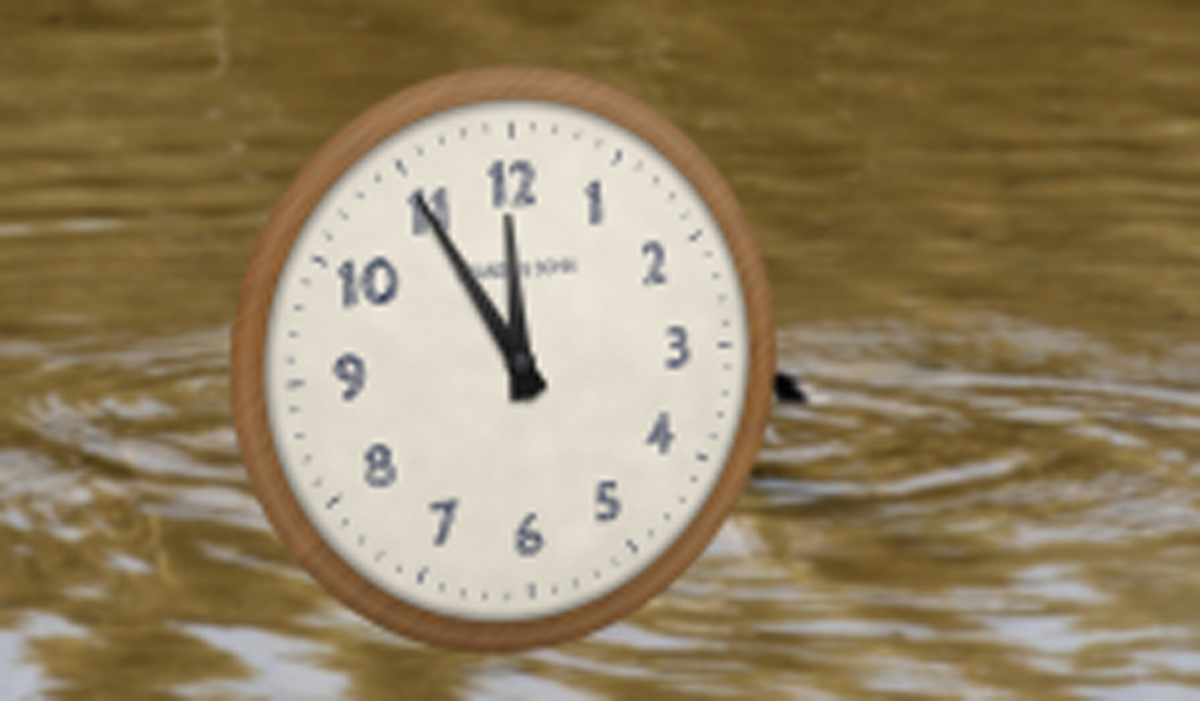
11:55
